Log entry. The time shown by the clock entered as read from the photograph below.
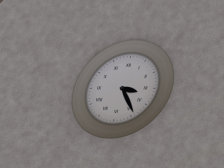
3:24
